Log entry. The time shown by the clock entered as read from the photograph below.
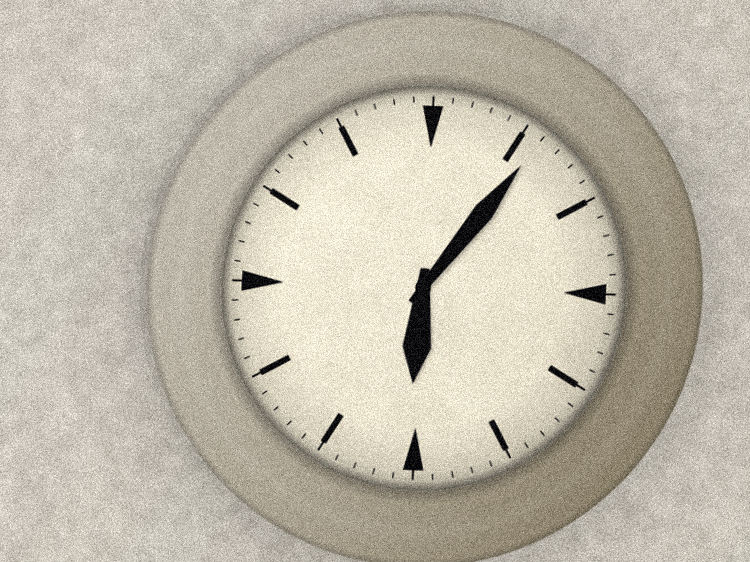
6:06
